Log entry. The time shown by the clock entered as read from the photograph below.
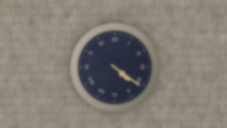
4:21
